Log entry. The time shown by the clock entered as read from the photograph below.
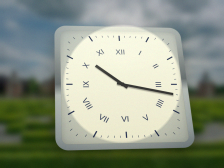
10:17
